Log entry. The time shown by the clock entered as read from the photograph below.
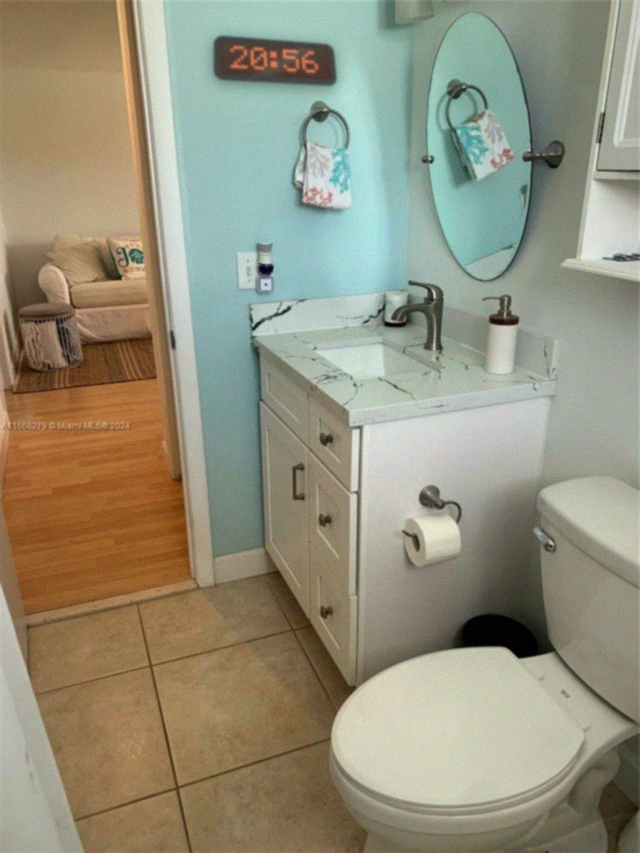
20:56
